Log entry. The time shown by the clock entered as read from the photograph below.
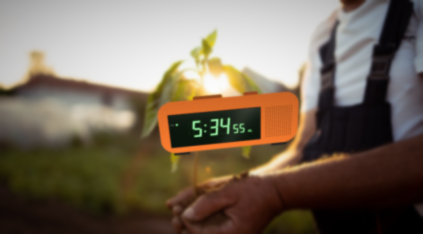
5:34:55
